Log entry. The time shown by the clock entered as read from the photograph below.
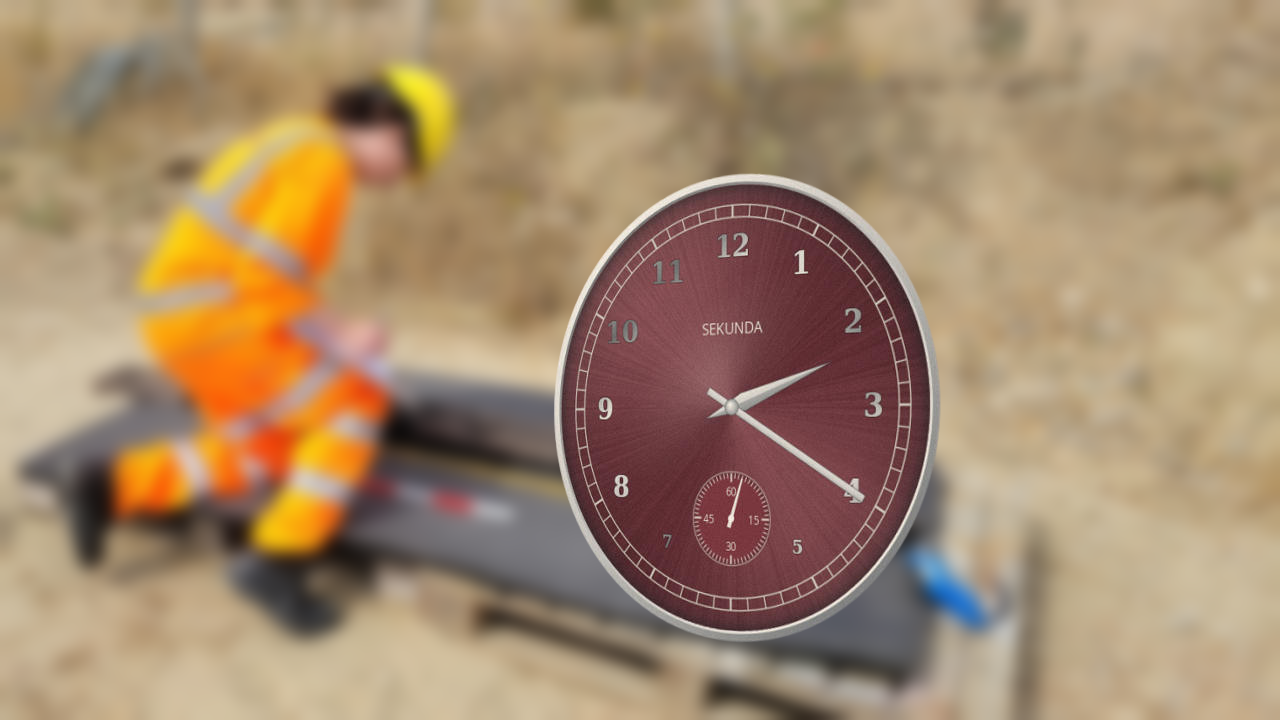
2:20:03
